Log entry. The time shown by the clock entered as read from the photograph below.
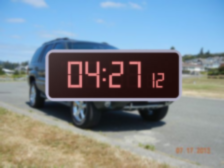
4:27:12
